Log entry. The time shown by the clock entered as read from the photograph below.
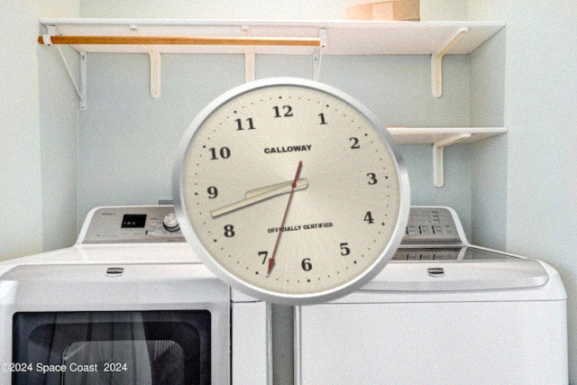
8:42:34
